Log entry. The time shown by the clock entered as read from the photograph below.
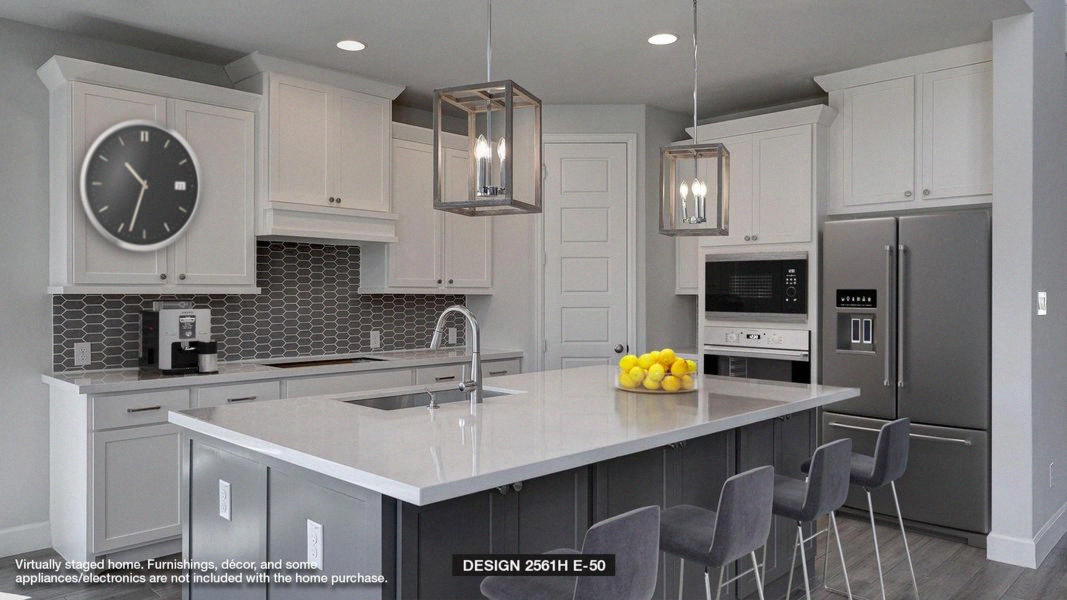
10:33
